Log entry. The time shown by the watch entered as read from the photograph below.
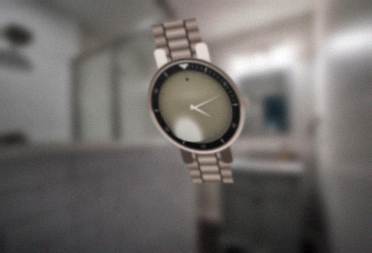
4:12
